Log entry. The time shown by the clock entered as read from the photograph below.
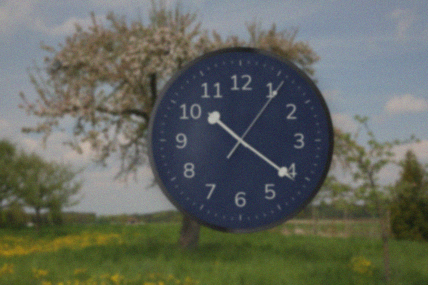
10:21:06
